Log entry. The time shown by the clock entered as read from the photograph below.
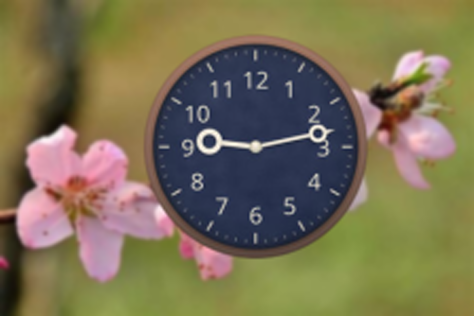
9:13
